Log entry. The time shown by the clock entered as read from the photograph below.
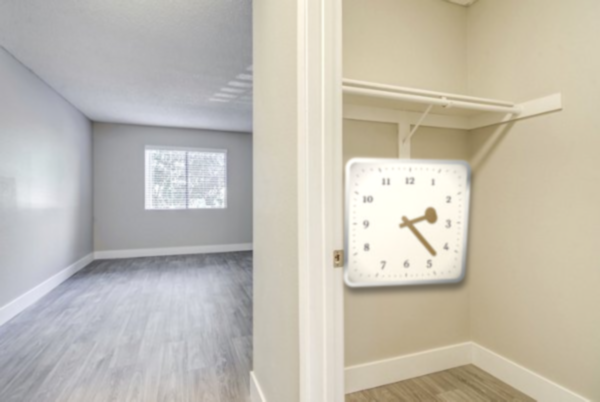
2:23
